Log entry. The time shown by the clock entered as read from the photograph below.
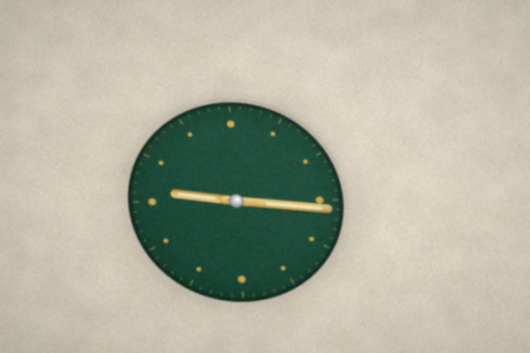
9:16
